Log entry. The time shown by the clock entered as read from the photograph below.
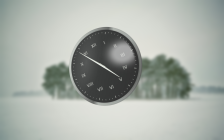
4:54
